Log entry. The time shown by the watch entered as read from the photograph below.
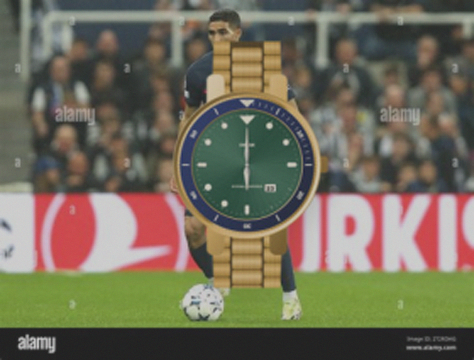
6:00
